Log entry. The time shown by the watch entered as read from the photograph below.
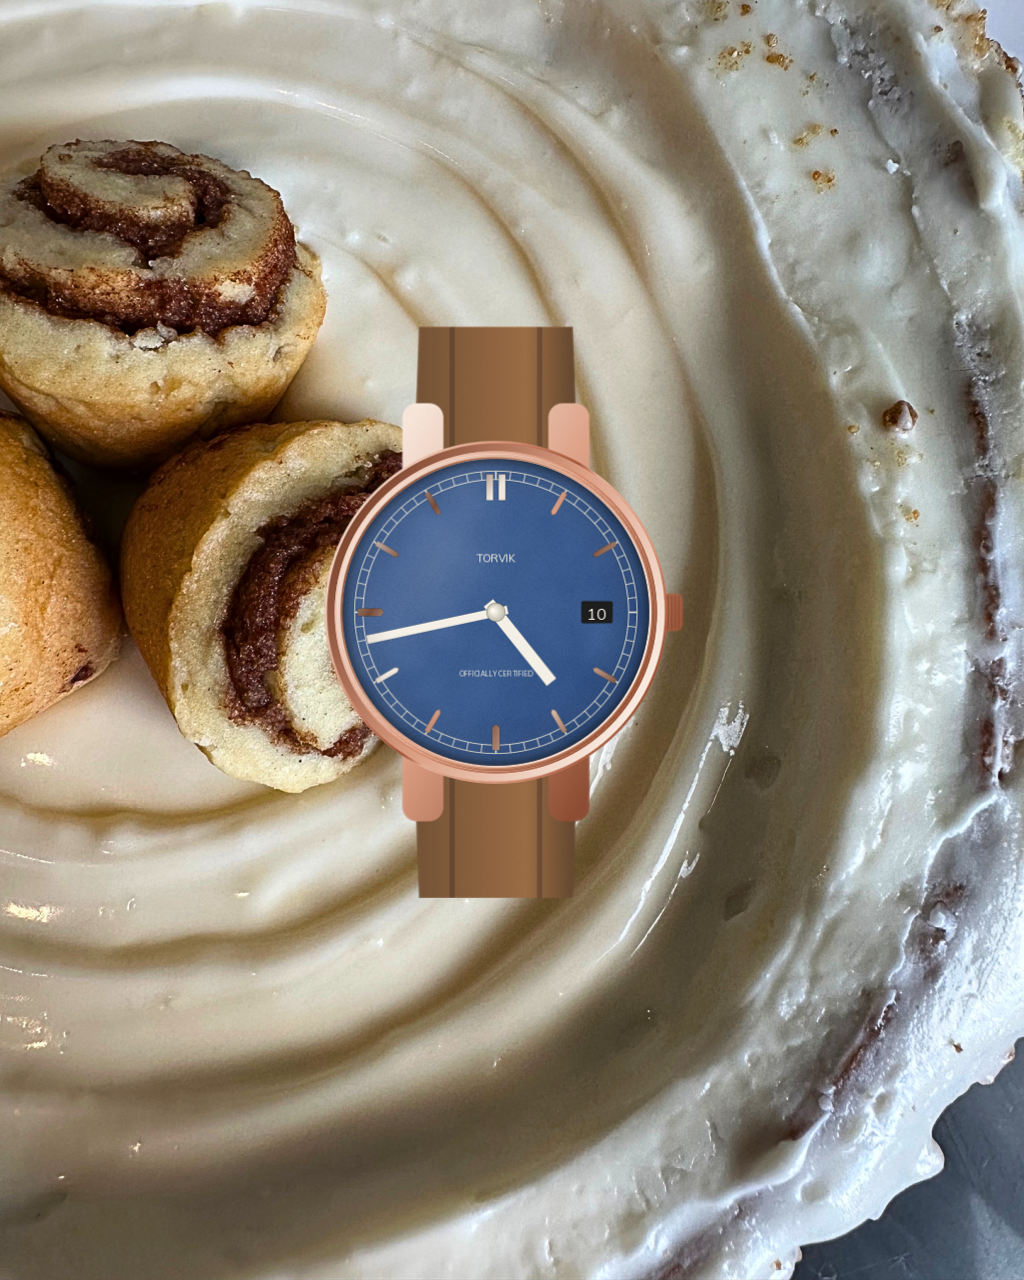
4:43
